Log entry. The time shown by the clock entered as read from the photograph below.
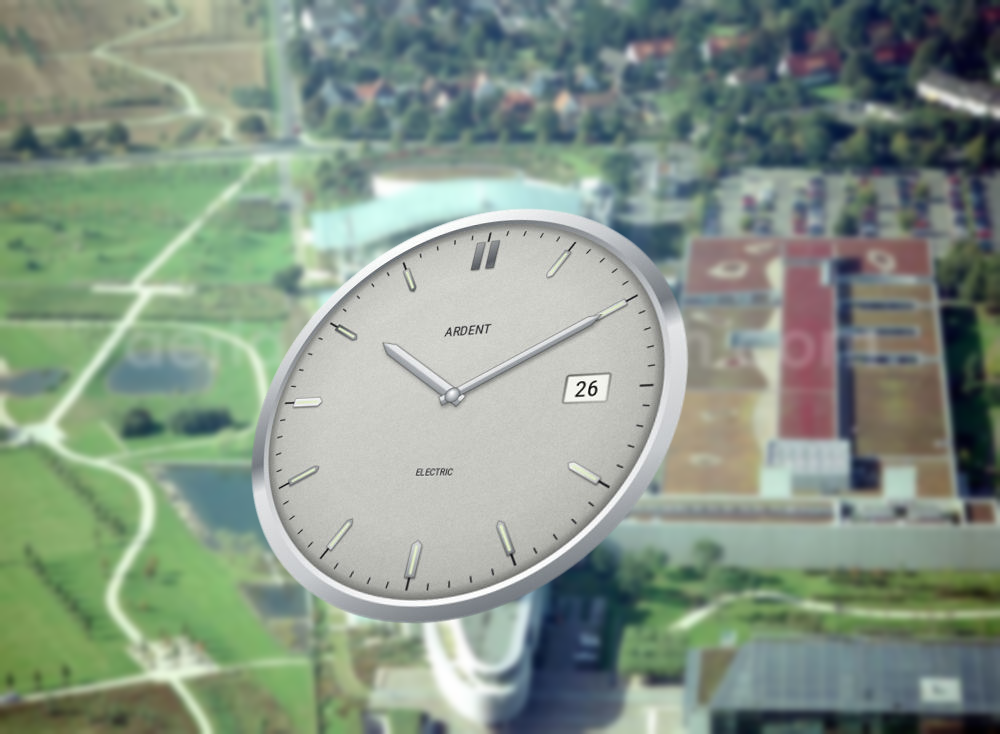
10:10
